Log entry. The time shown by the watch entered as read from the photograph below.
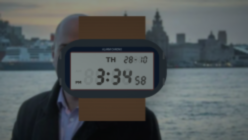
3:34:58
